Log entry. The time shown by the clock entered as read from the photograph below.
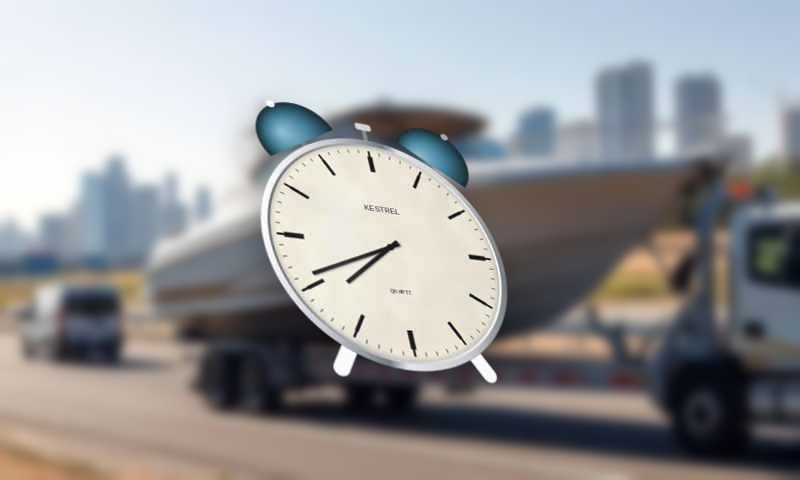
7:41
